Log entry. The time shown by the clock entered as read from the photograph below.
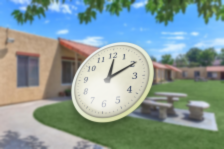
12:10
